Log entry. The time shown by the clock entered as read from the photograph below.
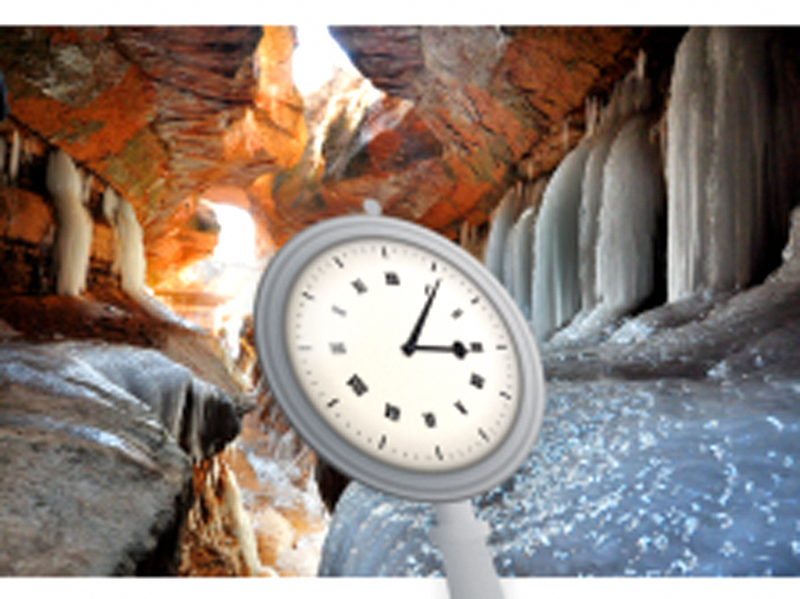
3:06
